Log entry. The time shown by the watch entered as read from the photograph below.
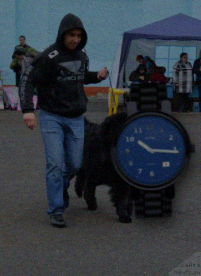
10:16
